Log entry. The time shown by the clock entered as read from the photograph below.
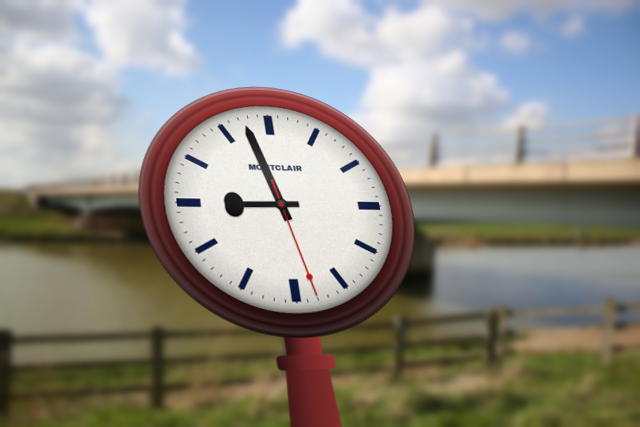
8:57:28
